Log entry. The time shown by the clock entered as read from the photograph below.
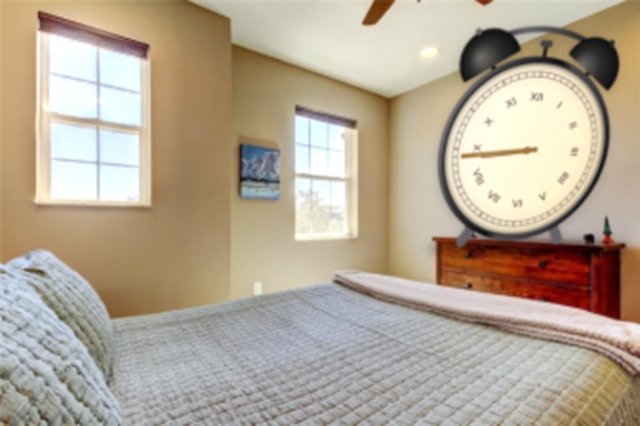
8:44
